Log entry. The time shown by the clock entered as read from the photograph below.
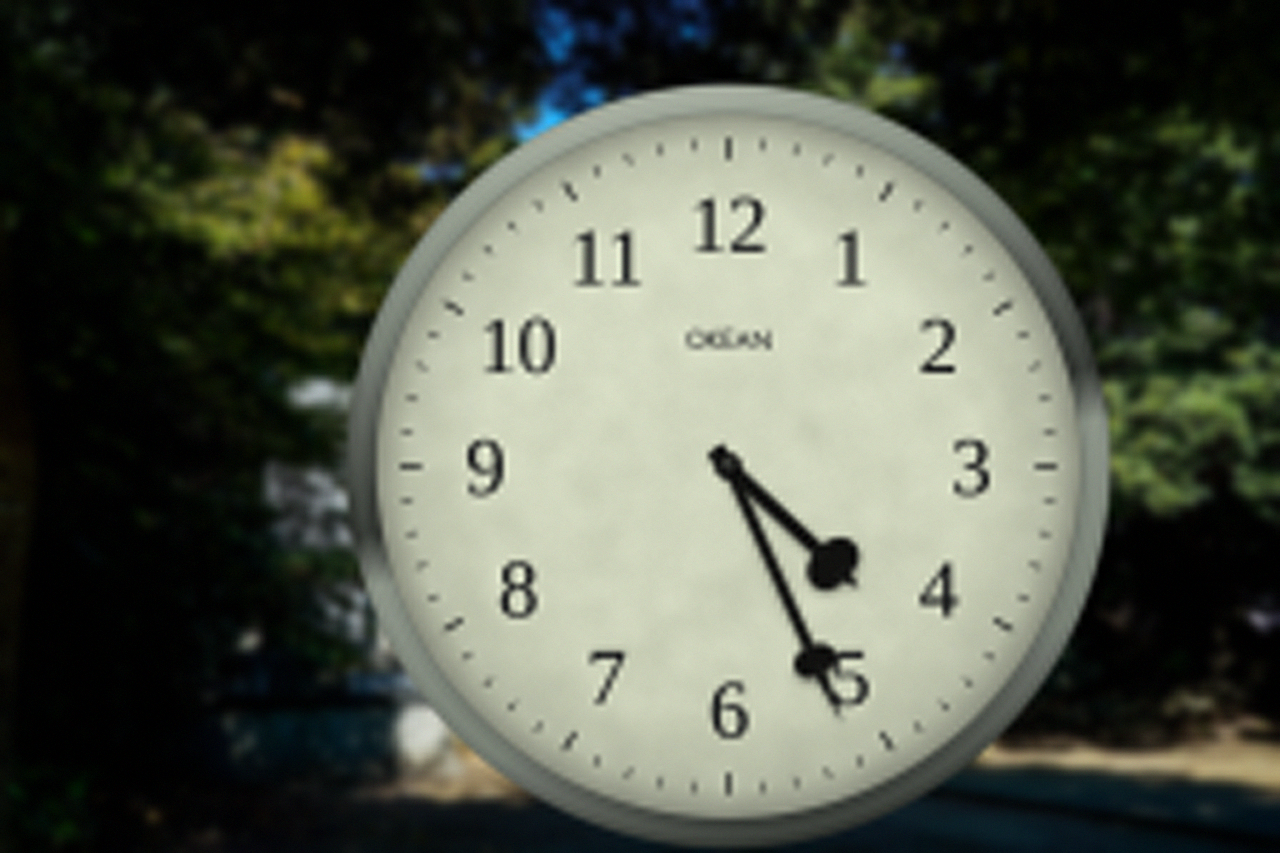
4:26
